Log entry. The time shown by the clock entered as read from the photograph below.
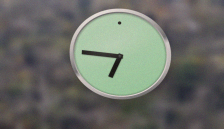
6:46
